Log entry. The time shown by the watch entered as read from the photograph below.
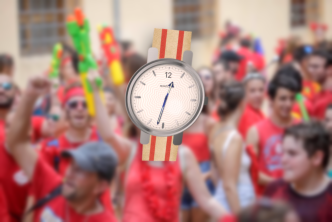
12:32
